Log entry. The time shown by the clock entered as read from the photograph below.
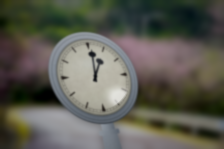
1:01
